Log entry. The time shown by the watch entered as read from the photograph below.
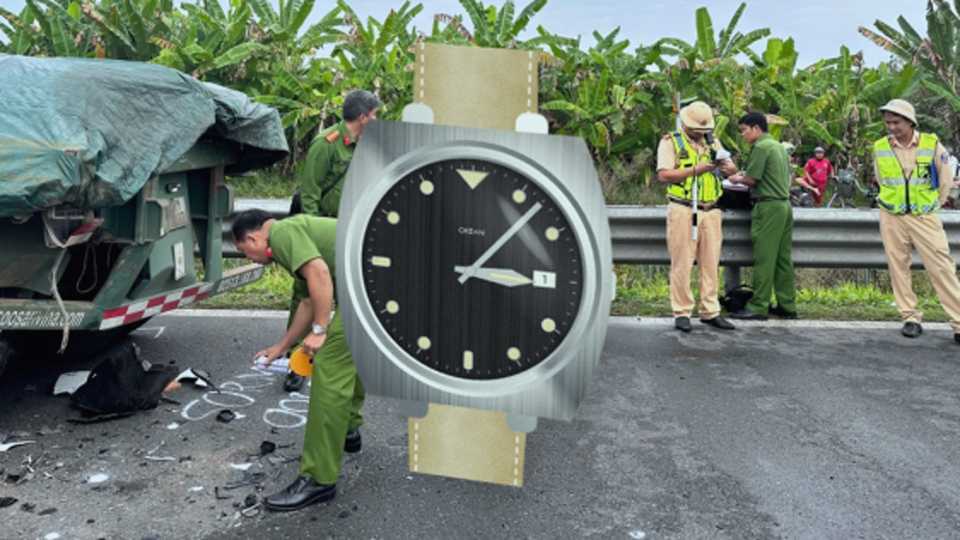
3:07
